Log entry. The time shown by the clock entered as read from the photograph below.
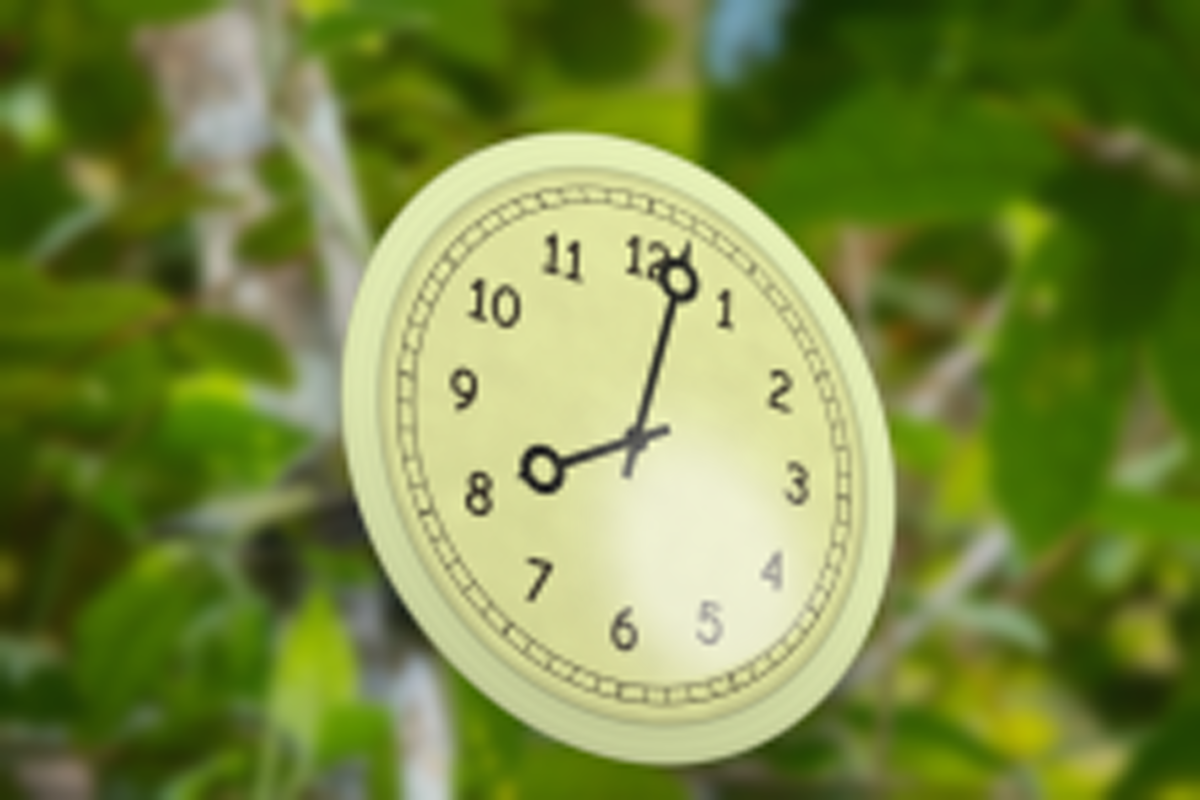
8:02
